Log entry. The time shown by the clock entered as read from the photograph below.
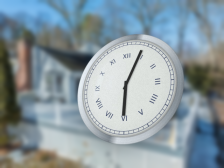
6:04
